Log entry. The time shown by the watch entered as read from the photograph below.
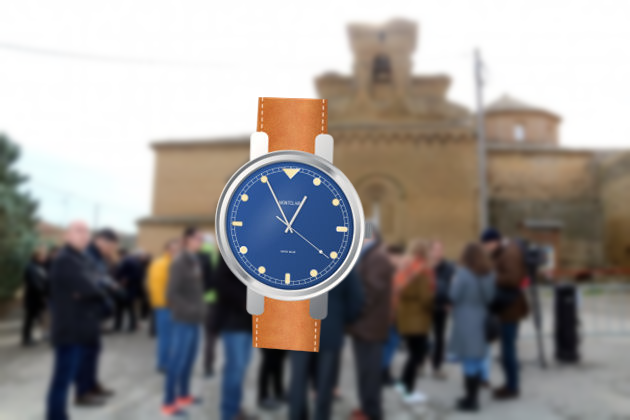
12:55:21
